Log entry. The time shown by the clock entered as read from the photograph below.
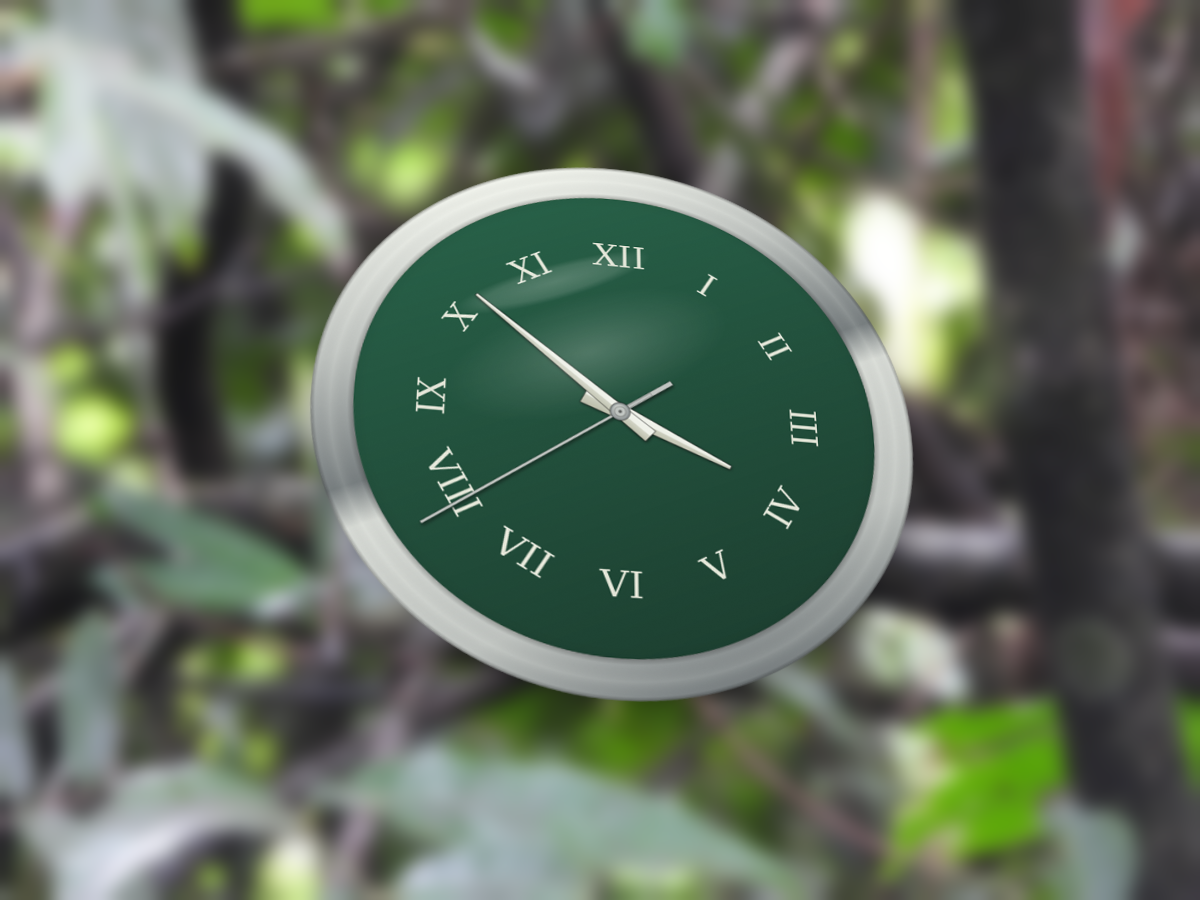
3:51:39
